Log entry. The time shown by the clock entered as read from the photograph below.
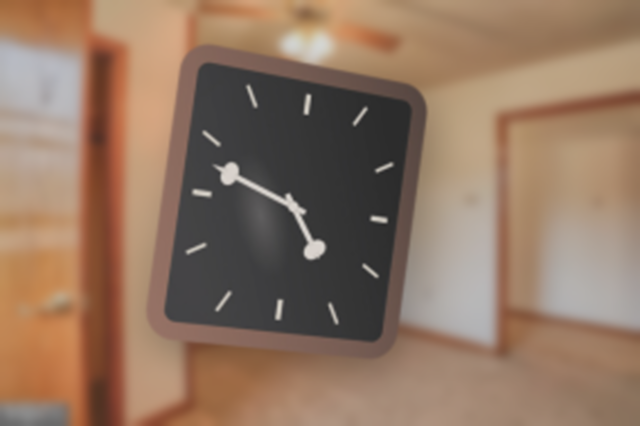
4:48
